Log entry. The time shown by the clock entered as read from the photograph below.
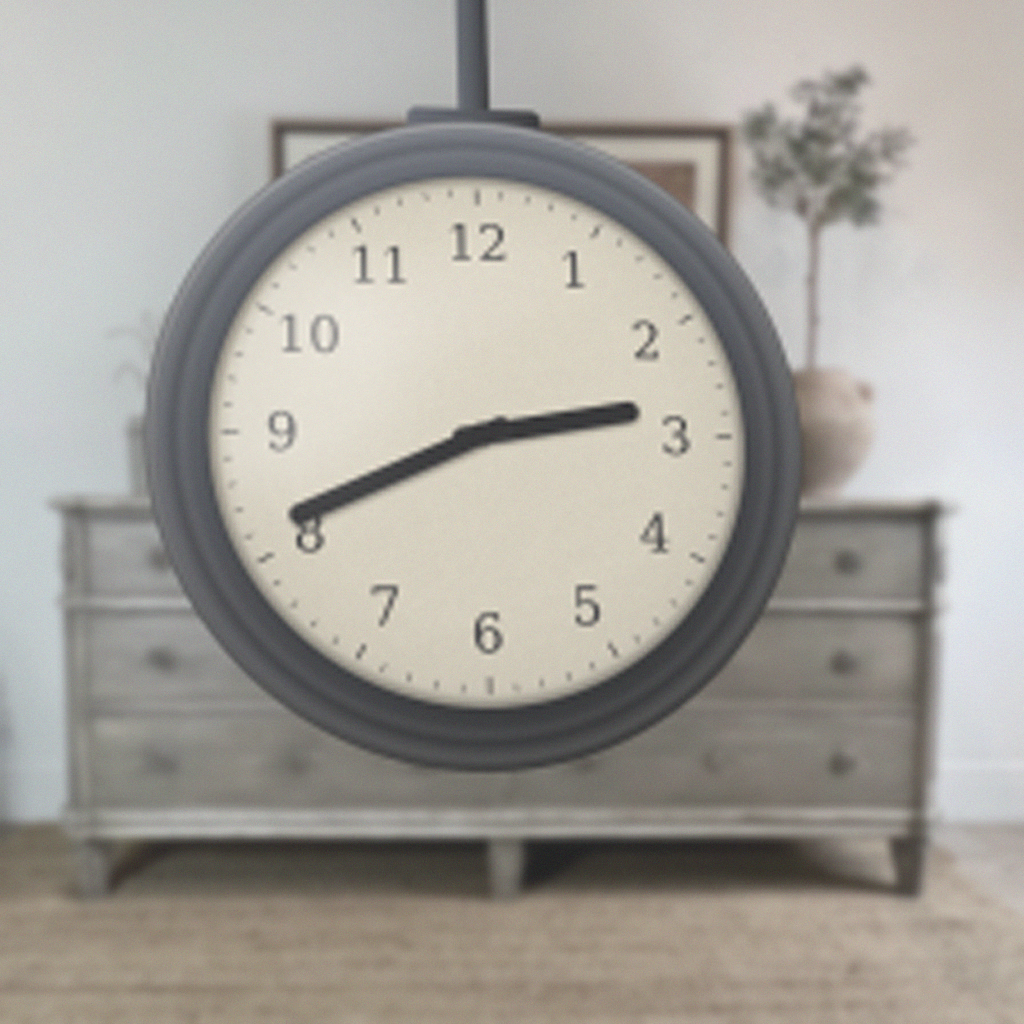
2:41
